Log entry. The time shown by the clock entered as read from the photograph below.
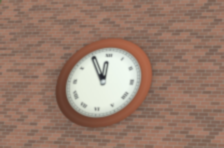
11:55
